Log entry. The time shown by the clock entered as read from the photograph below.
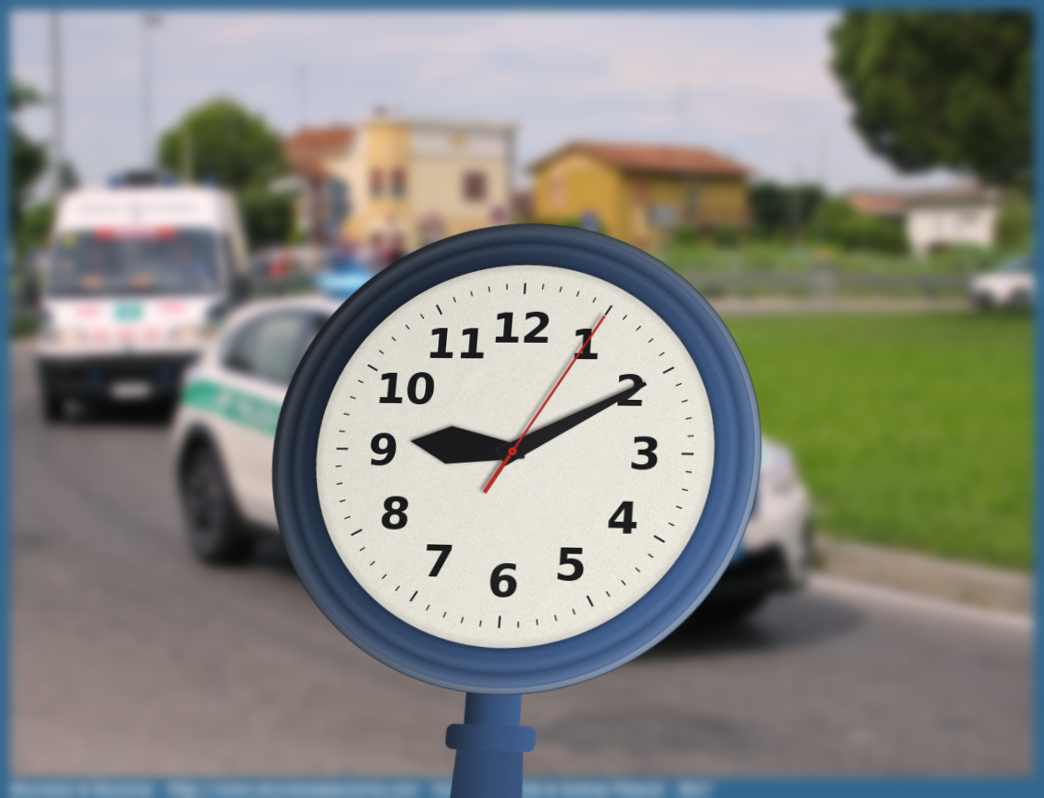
9:10:05
